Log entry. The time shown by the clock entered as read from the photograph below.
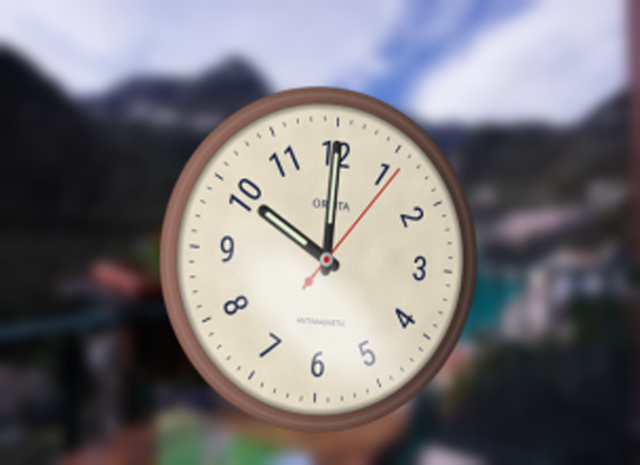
10:00:06
